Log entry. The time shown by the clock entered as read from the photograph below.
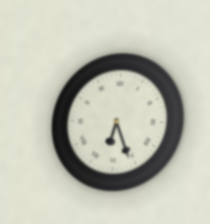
6:26
